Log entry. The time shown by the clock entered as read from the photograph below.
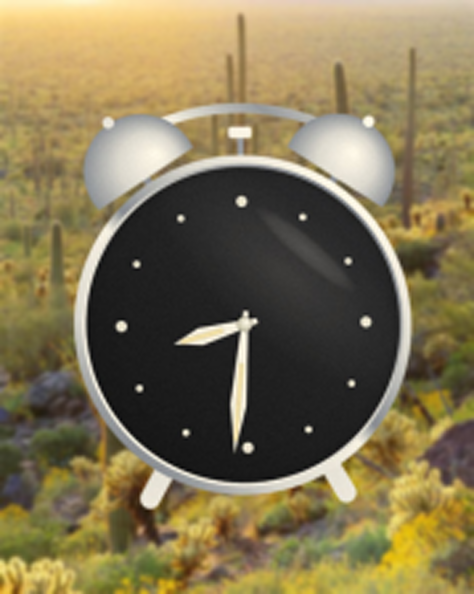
8:31
